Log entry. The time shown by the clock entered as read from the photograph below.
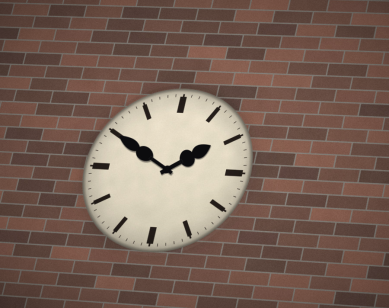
1:50
